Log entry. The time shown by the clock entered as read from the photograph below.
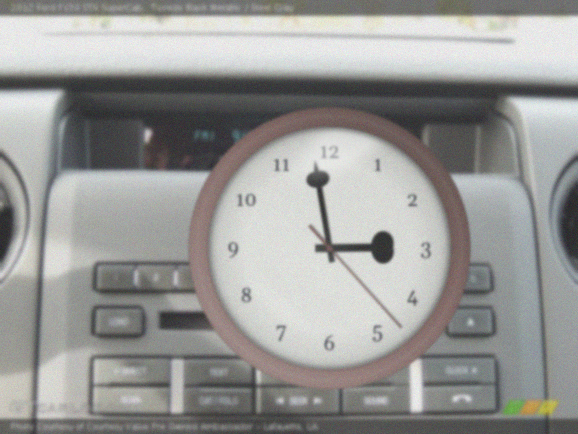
2:58:23
